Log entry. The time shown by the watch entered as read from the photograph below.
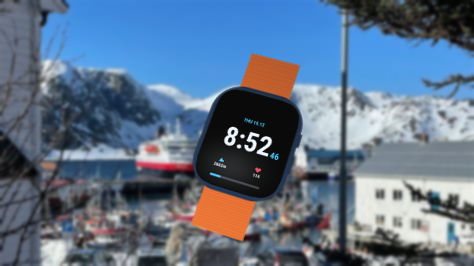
8:52:46
